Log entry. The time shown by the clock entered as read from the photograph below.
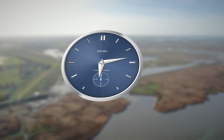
6:13
